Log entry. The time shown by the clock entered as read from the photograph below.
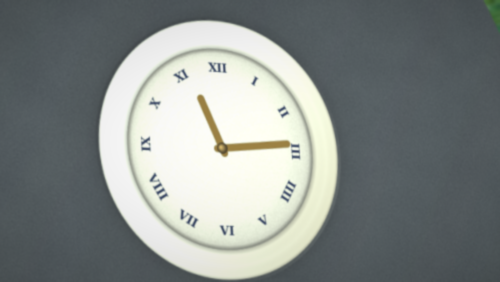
11:14
